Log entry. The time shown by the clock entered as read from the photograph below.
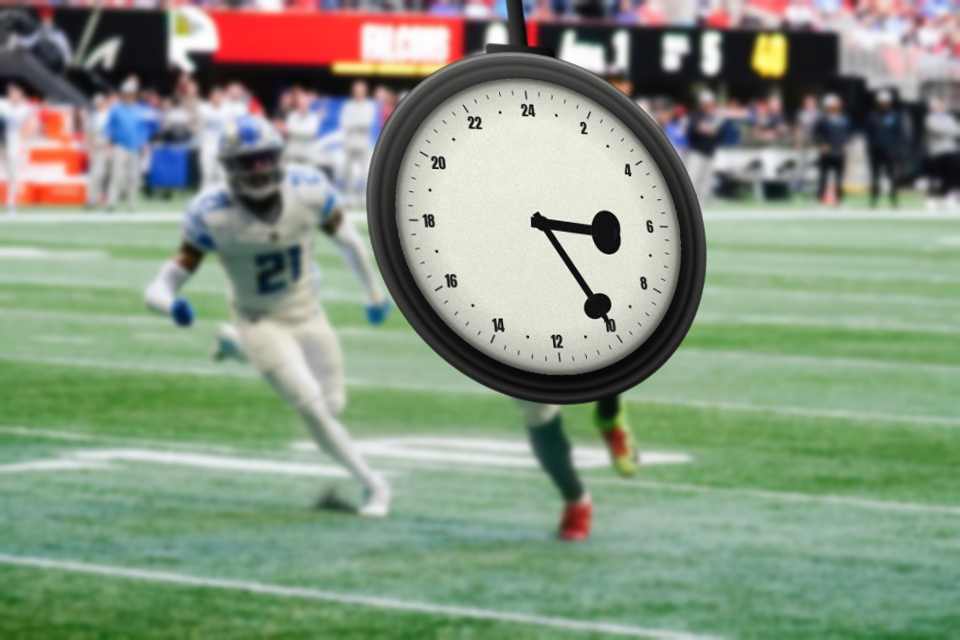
6:25
